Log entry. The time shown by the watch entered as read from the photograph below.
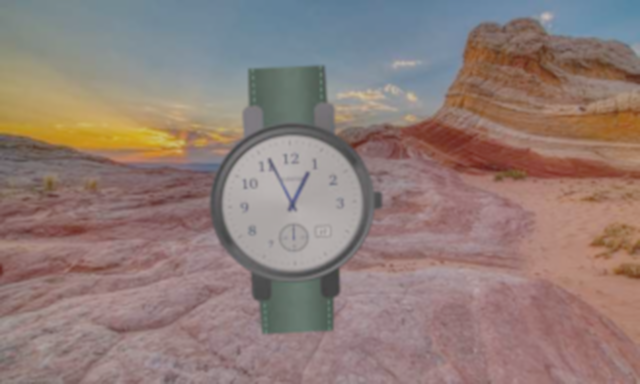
12:56
